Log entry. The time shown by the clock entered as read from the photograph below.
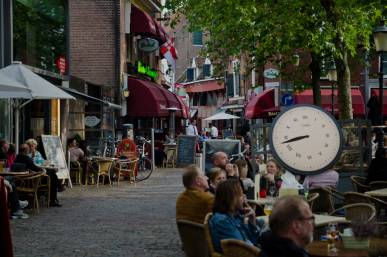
8:43
